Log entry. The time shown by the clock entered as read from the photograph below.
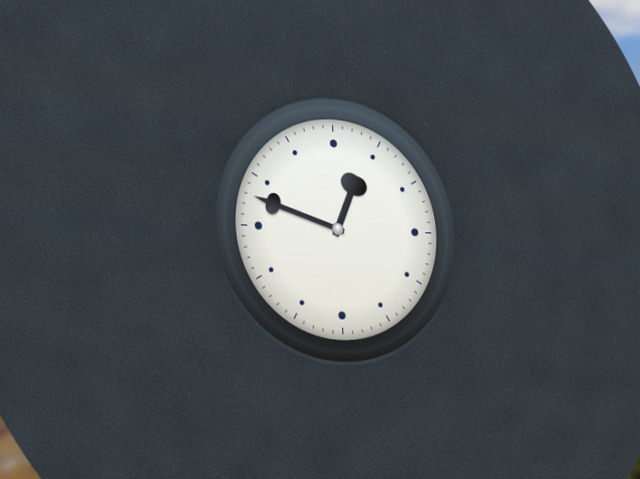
12:48
